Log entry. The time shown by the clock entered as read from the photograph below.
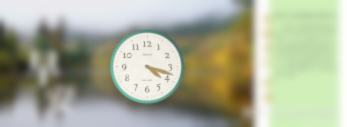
4:18
